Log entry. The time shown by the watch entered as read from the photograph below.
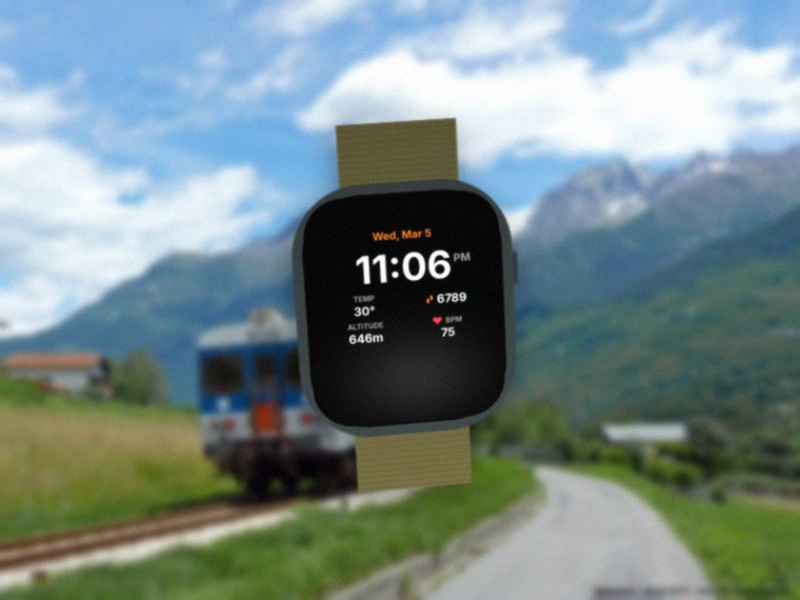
11:06
